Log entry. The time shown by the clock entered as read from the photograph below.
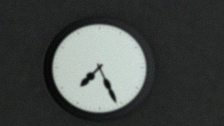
7:26
